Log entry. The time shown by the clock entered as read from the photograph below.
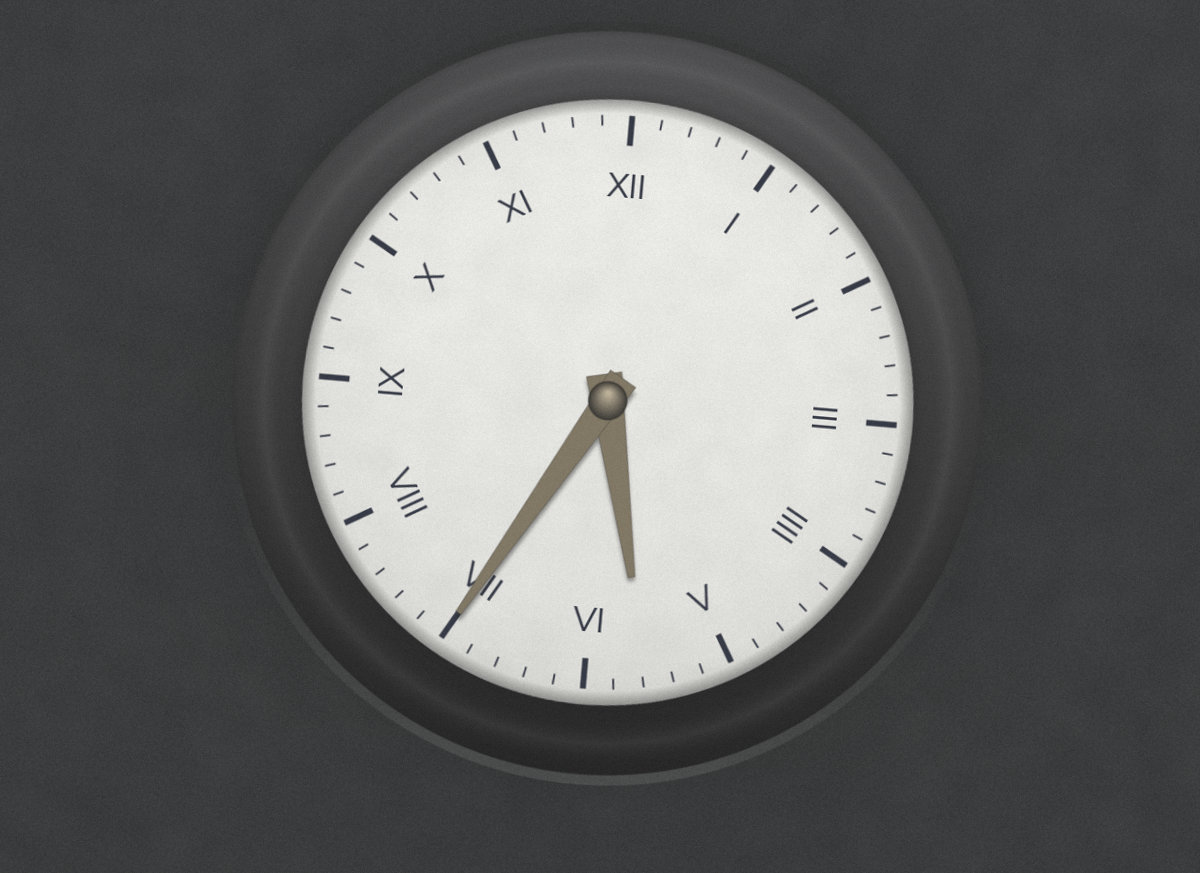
5:35
